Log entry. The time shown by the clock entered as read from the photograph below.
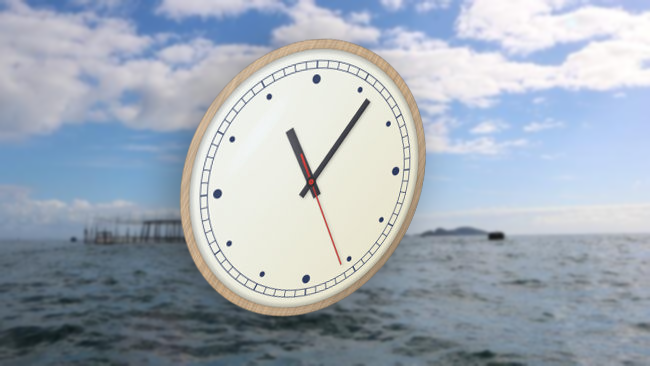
11:06:26
